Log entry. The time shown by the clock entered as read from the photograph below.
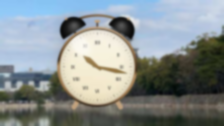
10:17
